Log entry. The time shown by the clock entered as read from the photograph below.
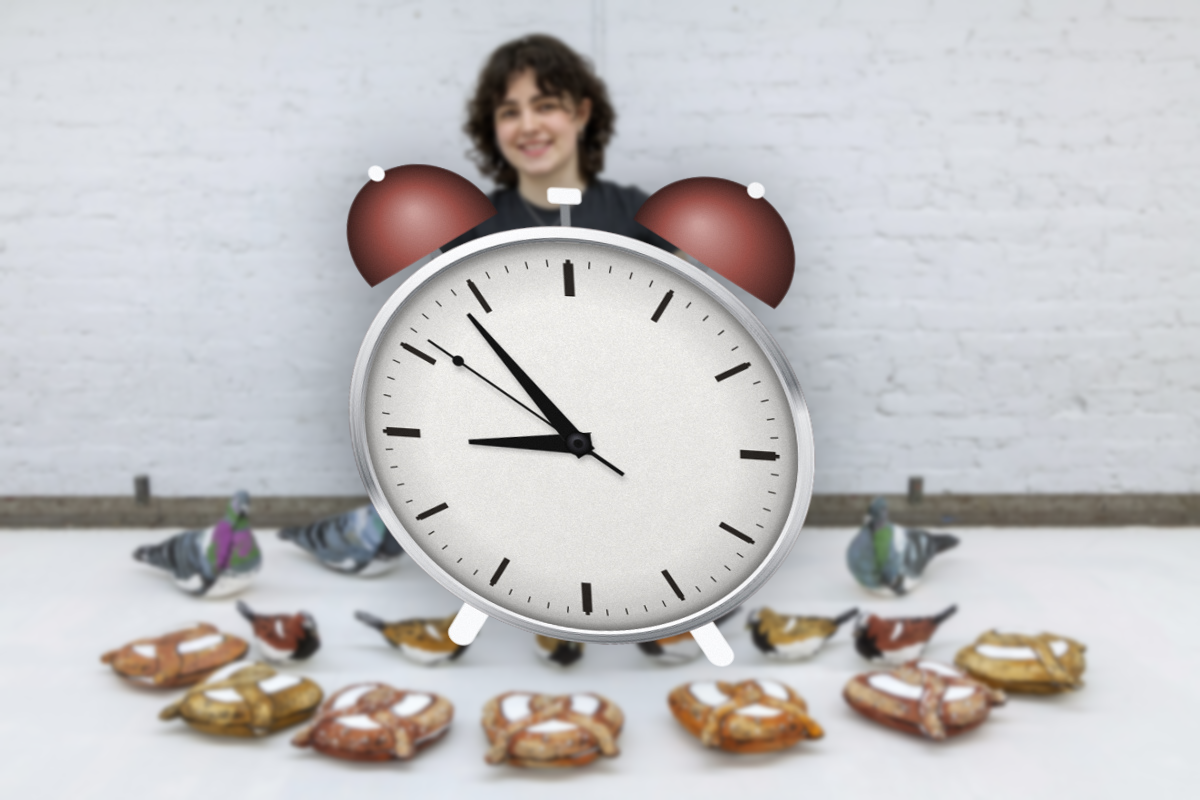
8:53:51
